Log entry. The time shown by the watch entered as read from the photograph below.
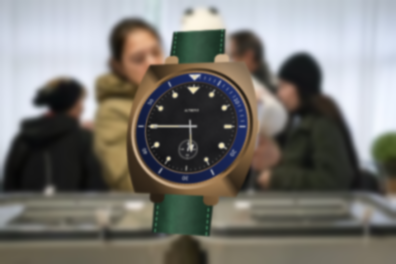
5:45
